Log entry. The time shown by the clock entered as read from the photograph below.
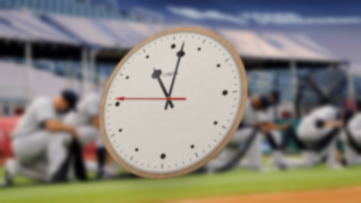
11:01:46
